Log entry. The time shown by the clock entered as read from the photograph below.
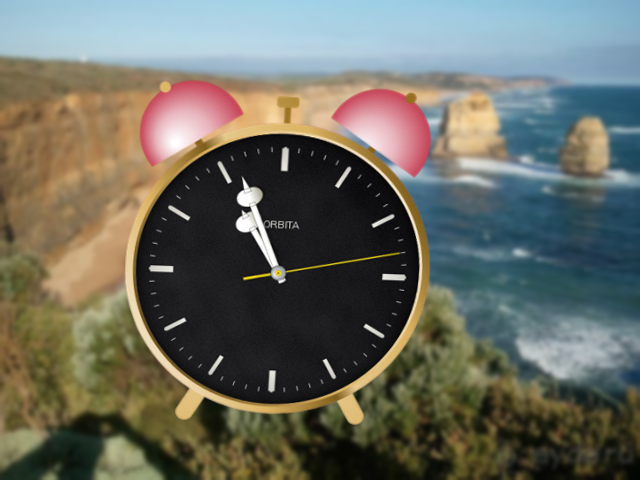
10:56:13
